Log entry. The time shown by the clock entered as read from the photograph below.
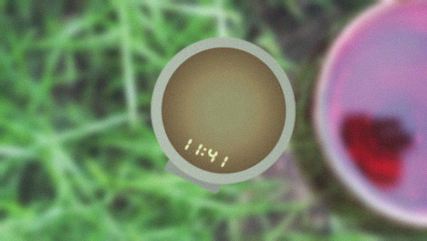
11:41
